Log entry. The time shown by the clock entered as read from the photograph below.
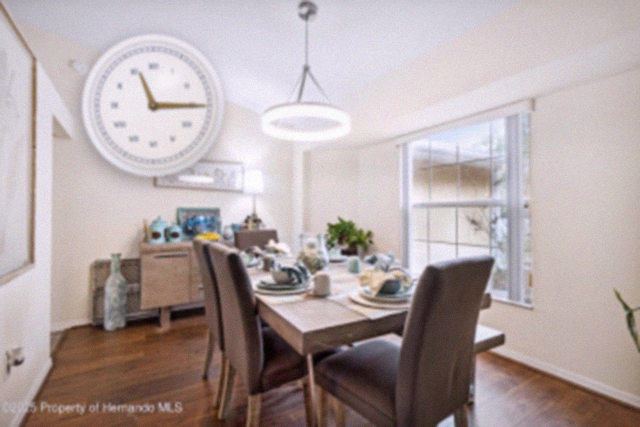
11:15
